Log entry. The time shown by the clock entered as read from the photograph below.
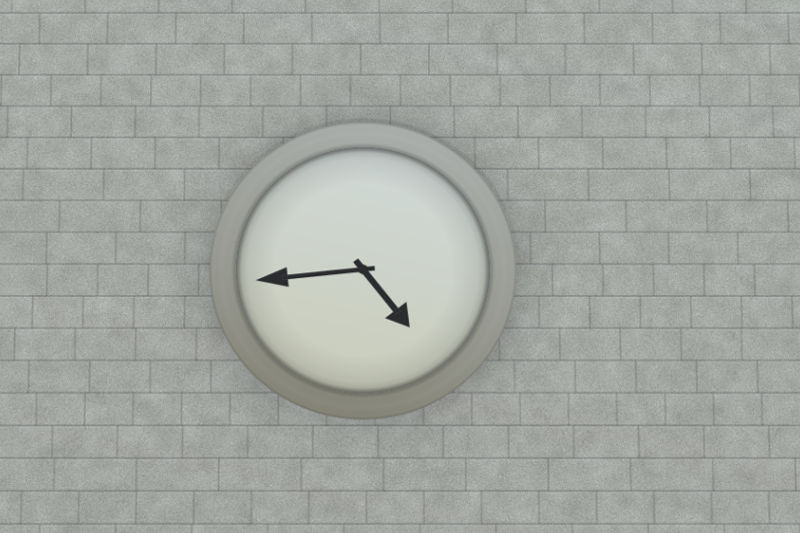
4:44
